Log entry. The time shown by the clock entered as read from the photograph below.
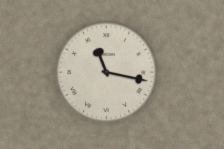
11:17
